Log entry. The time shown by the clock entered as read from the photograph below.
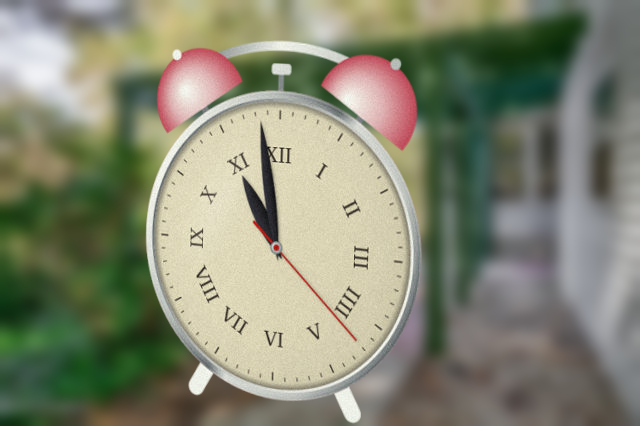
10:58:22
